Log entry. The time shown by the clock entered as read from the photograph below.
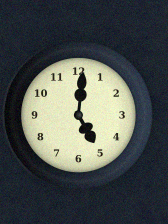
5:01
